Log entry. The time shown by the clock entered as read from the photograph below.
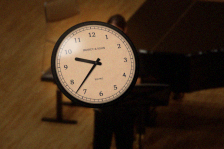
9:37
